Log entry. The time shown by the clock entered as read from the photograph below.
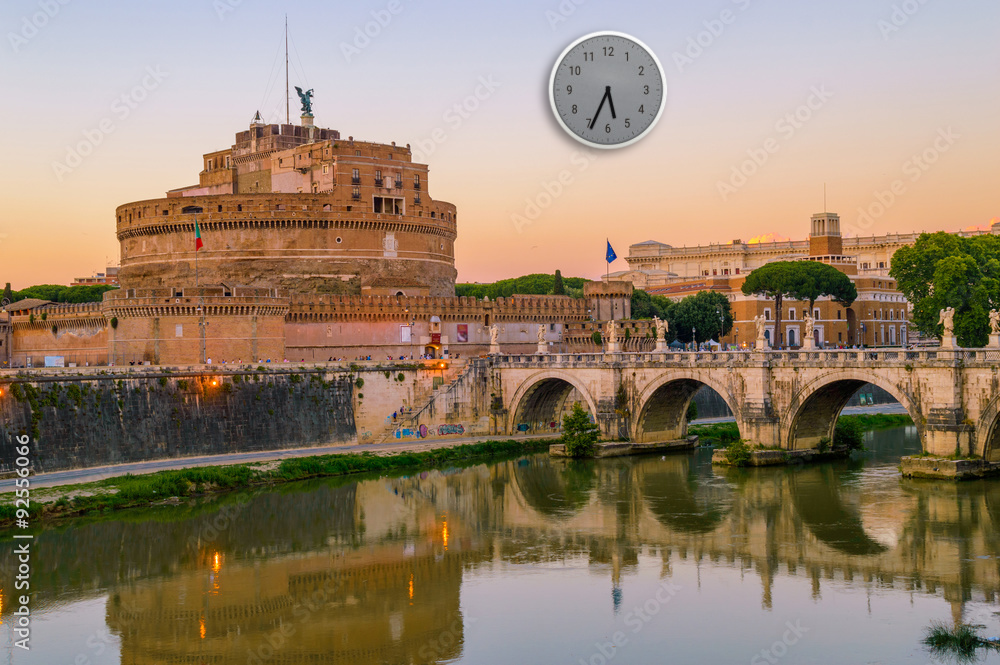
5:34
